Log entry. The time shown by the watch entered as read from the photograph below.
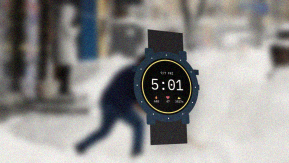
5:01
